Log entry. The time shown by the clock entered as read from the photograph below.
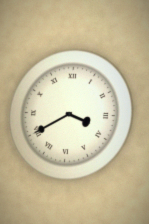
3:40
